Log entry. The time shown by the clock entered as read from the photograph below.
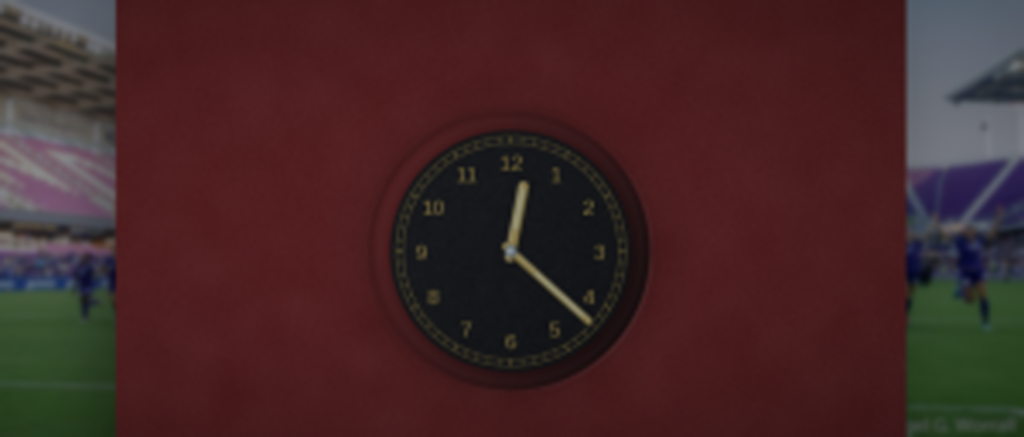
12:22
